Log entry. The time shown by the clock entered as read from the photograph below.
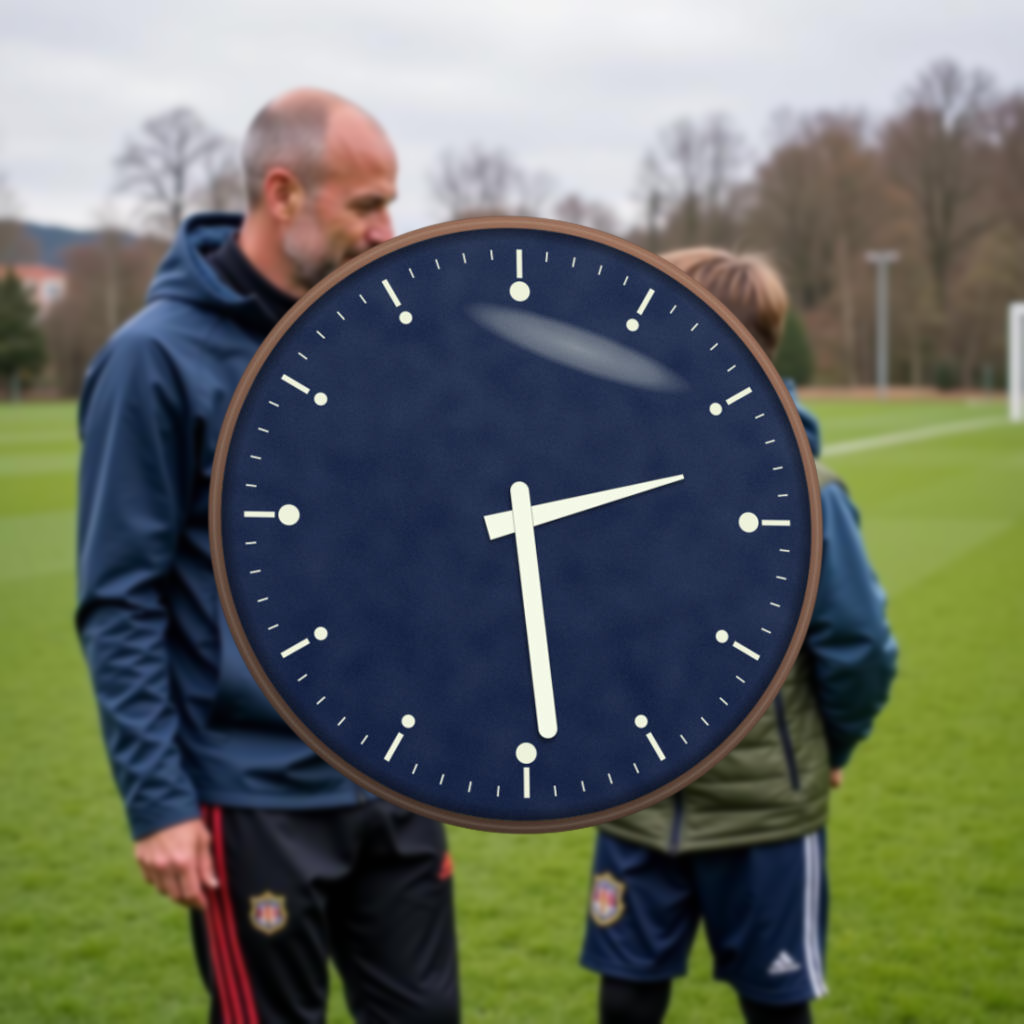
2:29
